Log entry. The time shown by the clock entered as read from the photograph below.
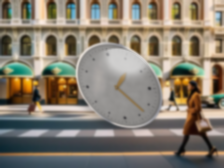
1:23
